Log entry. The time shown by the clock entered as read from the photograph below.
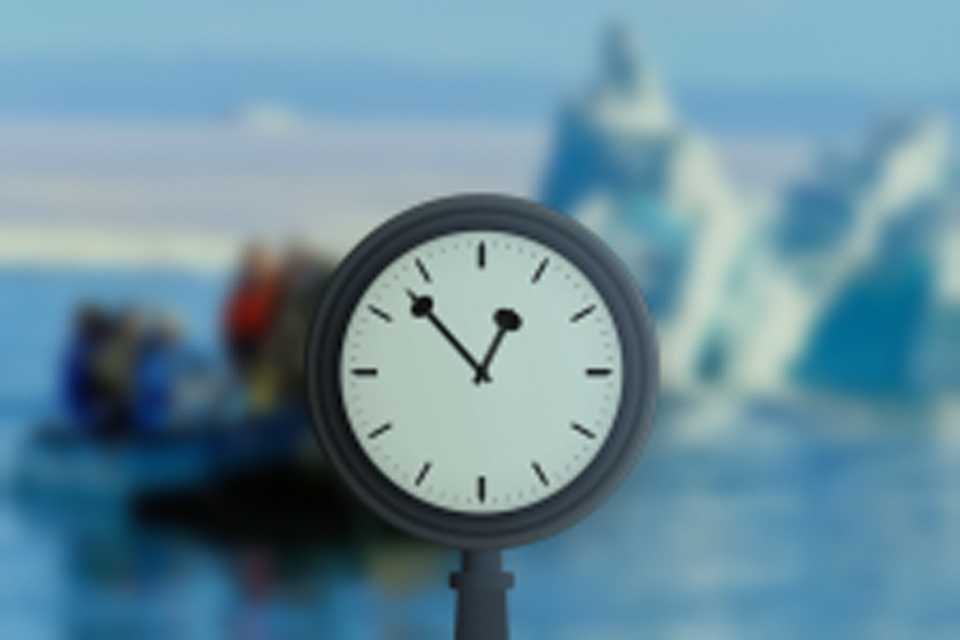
12:53
